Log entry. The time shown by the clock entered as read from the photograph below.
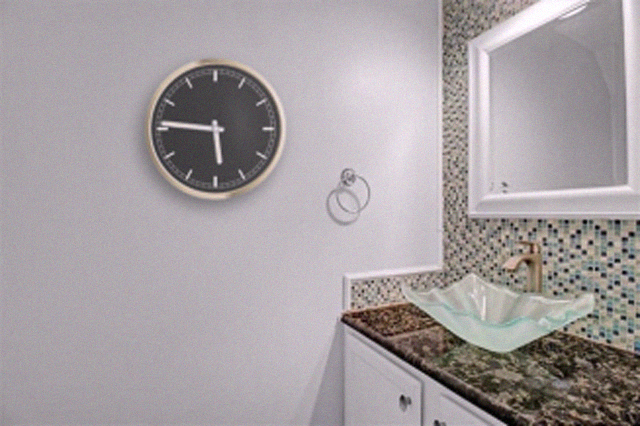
5:46
